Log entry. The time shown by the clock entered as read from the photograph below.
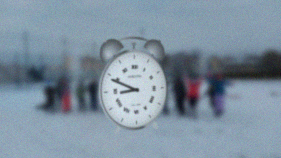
8:49
